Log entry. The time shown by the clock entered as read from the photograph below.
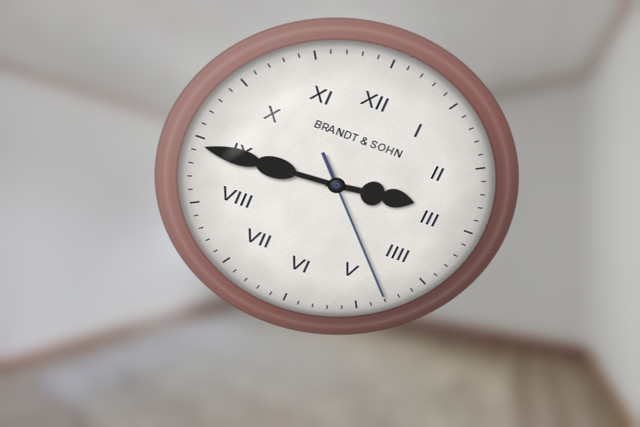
2:44:23
